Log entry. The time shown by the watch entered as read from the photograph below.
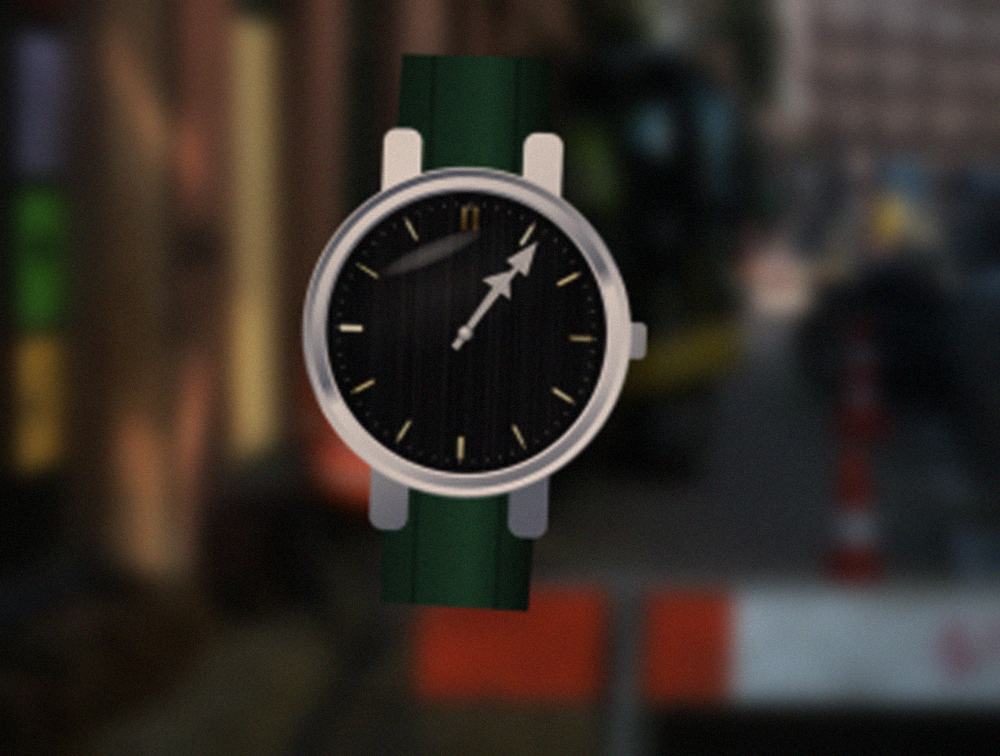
1:06
